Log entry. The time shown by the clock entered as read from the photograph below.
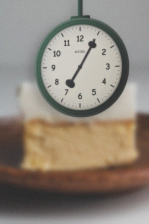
7:05
